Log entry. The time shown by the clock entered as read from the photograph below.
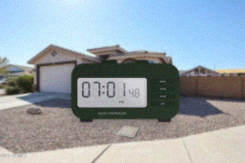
7:01:48
